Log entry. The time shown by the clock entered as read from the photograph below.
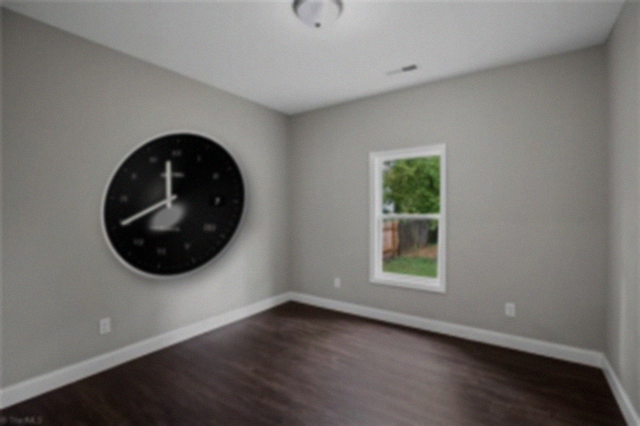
11:40
